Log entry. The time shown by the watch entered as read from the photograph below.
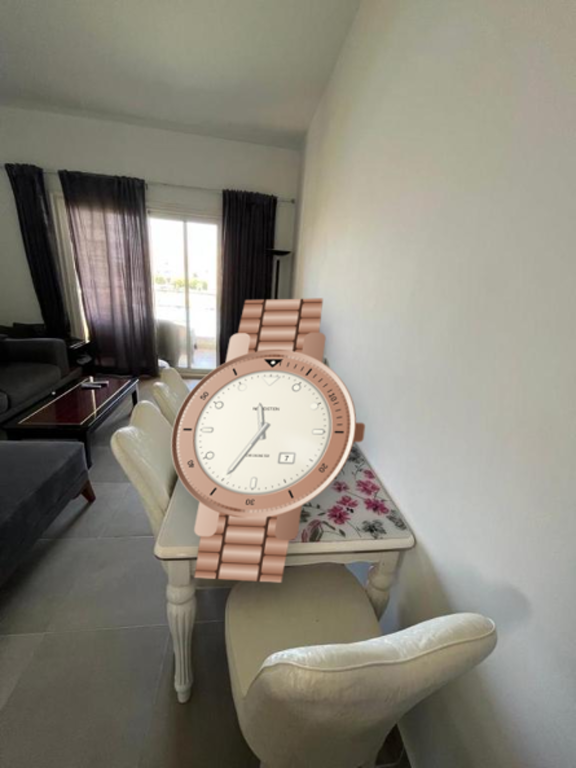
11:35
